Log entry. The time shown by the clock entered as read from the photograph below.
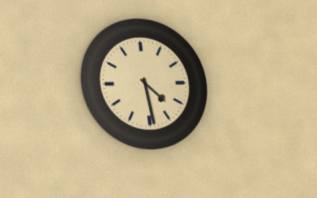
4:29
